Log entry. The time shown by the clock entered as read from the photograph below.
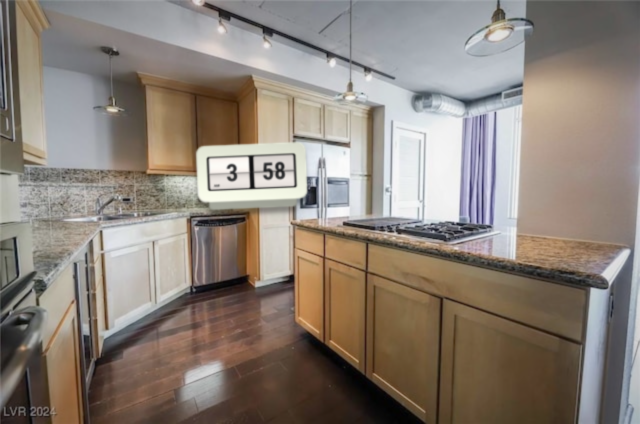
3:58
